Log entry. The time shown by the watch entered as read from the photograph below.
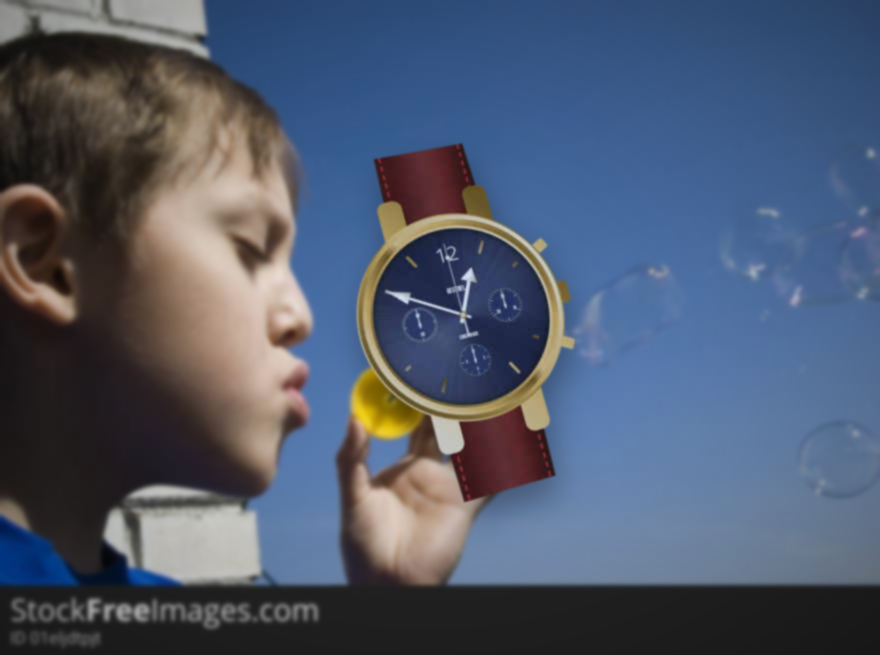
12:50
